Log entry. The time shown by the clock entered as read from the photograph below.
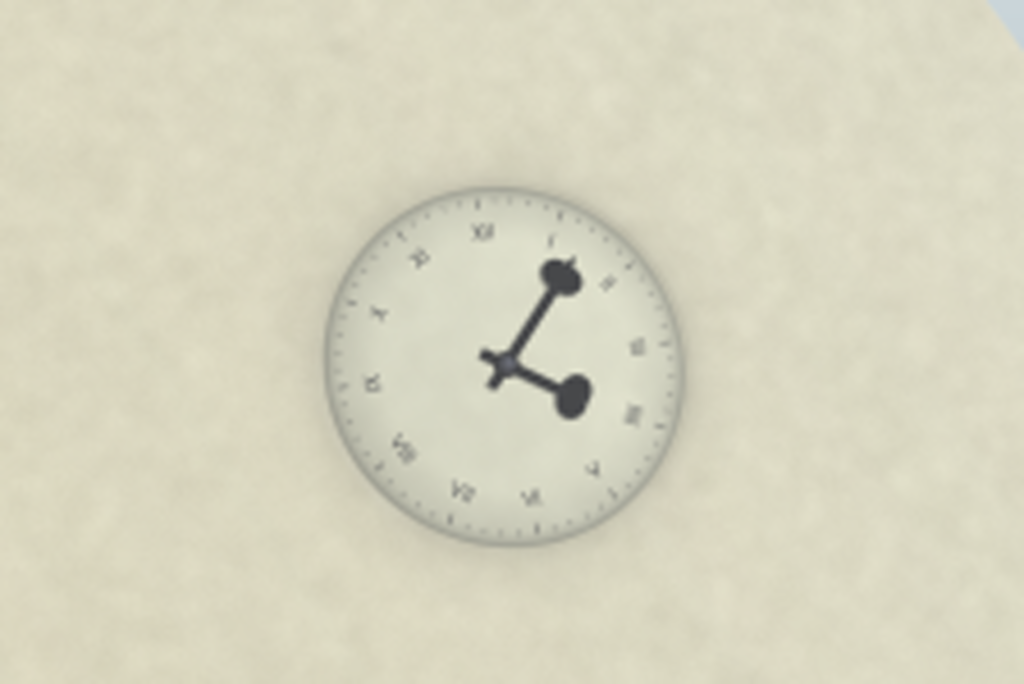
4:07
